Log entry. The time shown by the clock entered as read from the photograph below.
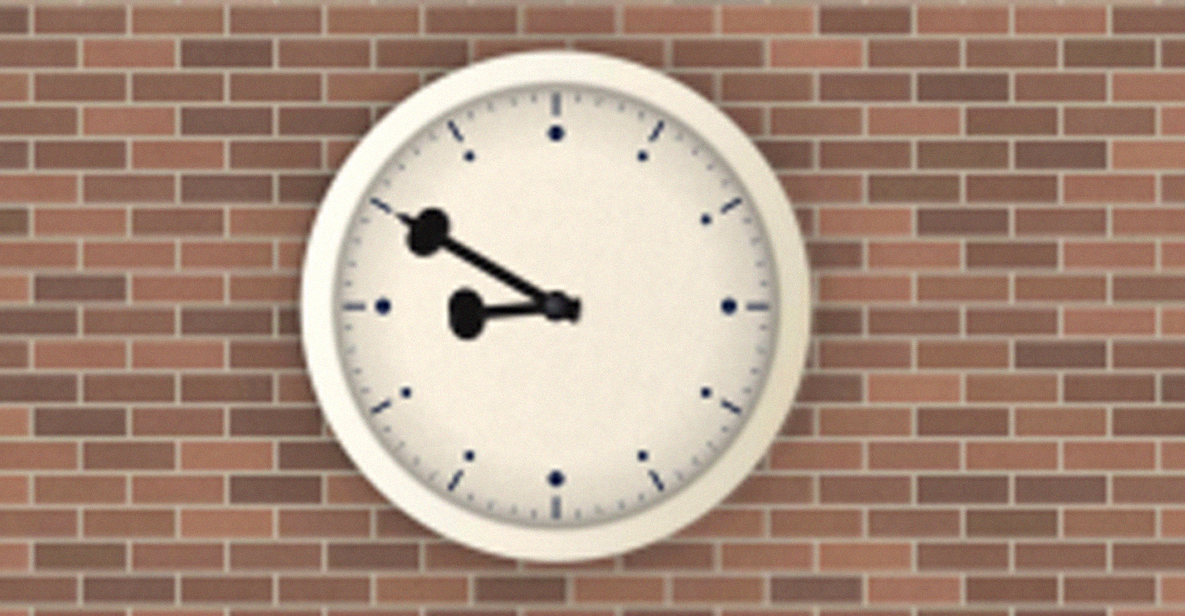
8:50
